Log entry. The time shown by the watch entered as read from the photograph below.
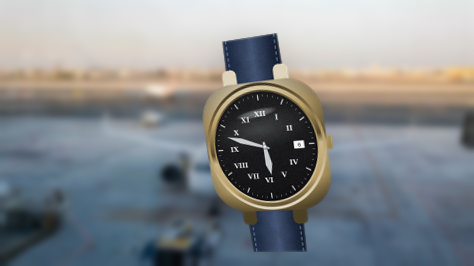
5:48
